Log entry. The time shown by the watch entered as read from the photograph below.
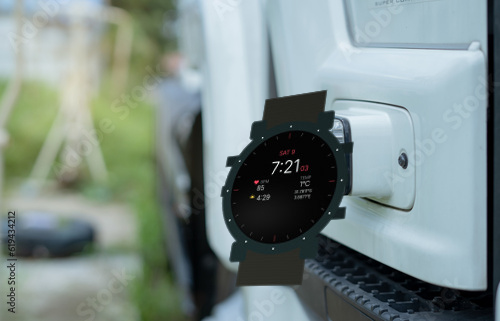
7:21
